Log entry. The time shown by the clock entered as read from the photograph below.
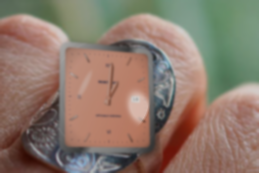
1:01
